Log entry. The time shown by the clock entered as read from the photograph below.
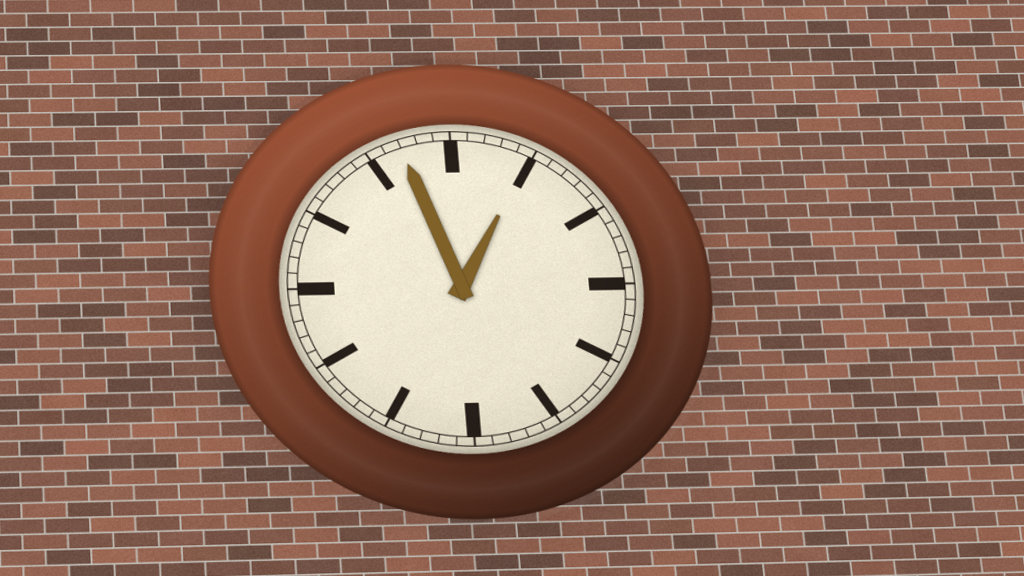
12:57
